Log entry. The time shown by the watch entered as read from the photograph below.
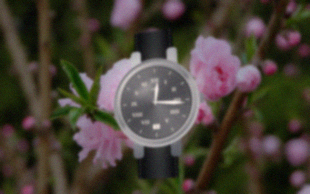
12:16
